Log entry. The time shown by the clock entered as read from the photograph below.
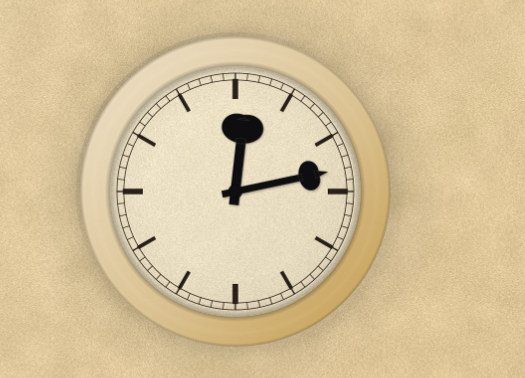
12:13
